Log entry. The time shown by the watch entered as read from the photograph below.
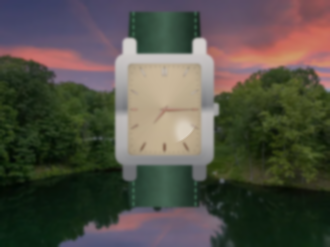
7:15
